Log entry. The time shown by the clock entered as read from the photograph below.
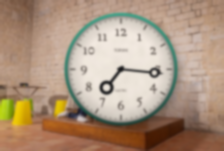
7:16
